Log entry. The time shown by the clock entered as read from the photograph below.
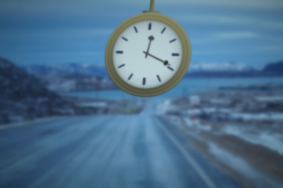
12:19
